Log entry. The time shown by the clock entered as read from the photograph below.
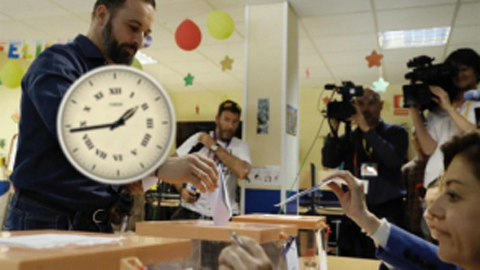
1:44
